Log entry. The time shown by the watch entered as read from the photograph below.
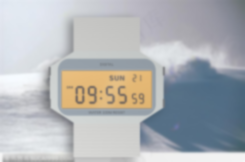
9:55:59
